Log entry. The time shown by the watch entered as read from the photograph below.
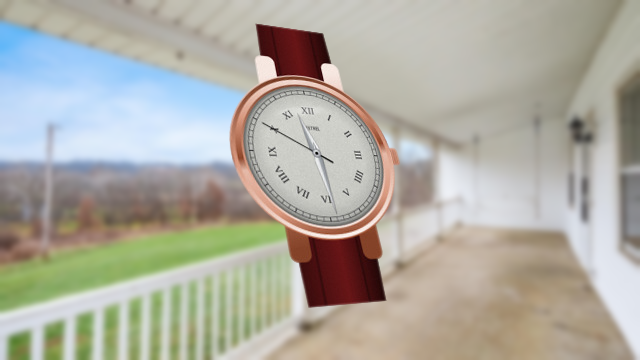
11:28:50
